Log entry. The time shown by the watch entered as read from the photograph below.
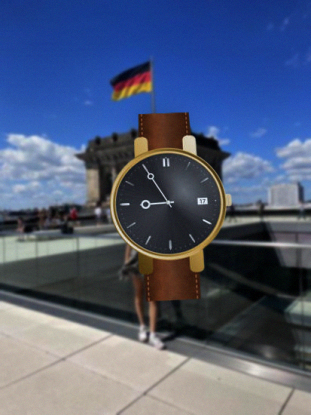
8:55
